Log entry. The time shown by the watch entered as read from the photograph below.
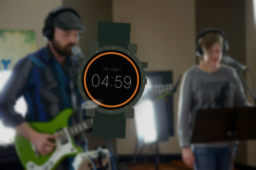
4:59
